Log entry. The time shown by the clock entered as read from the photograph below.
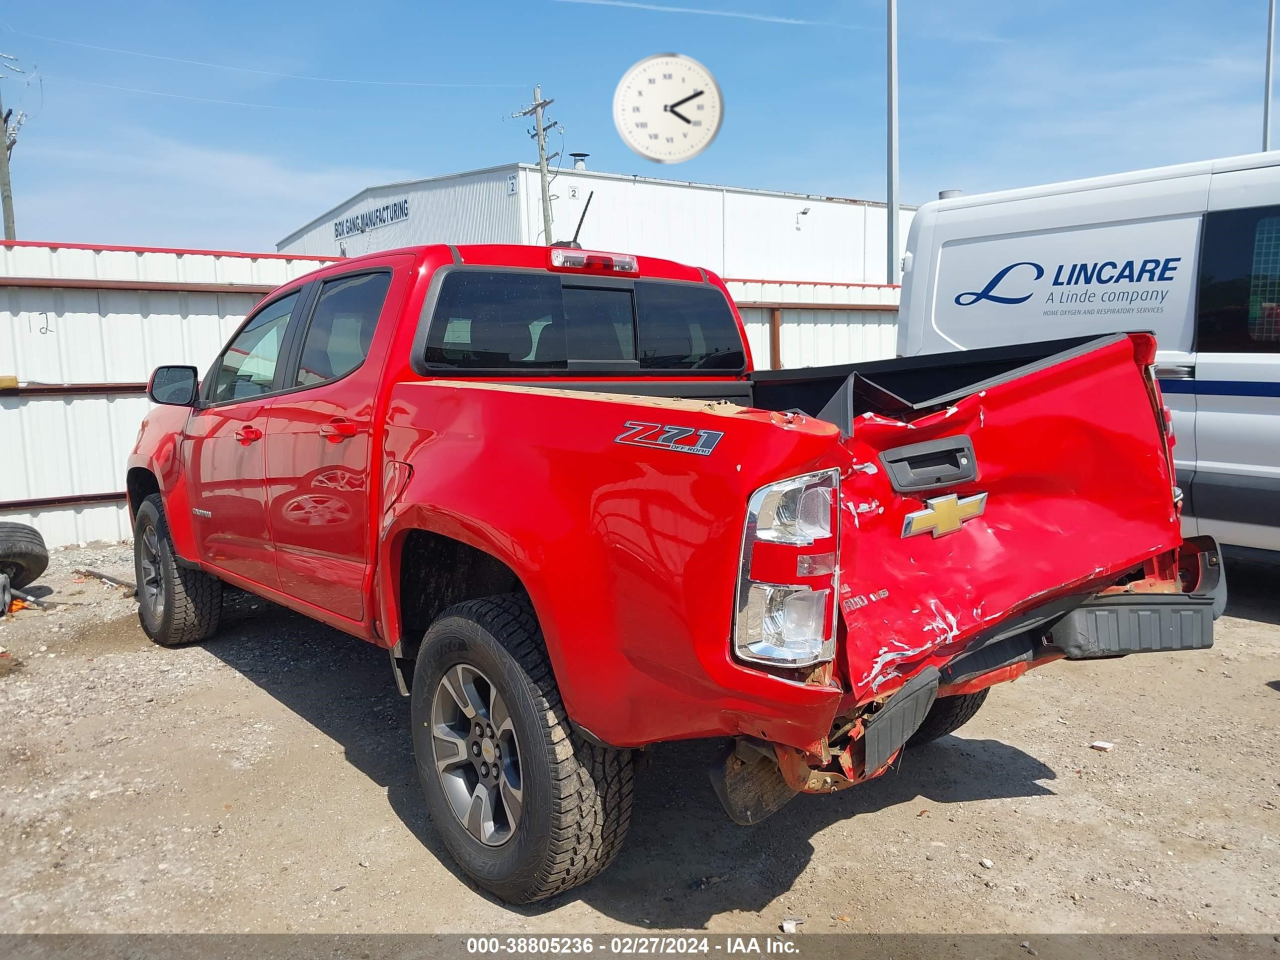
4:11
